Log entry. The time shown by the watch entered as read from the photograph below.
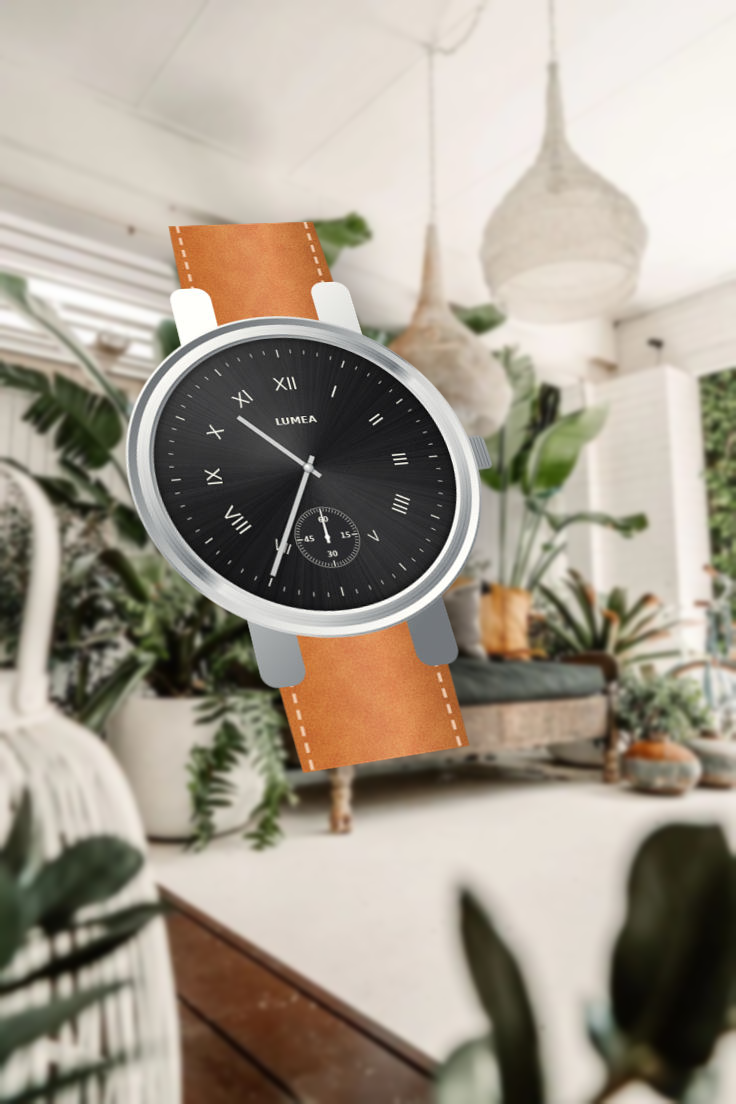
10:35
